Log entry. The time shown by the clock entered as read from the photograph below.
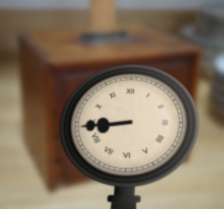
8:44
